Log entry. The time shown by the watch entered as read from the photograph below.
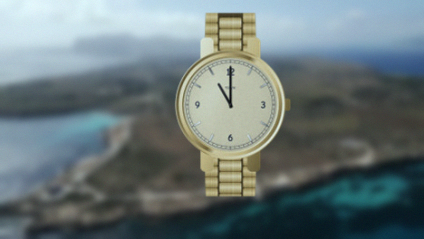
11:00
